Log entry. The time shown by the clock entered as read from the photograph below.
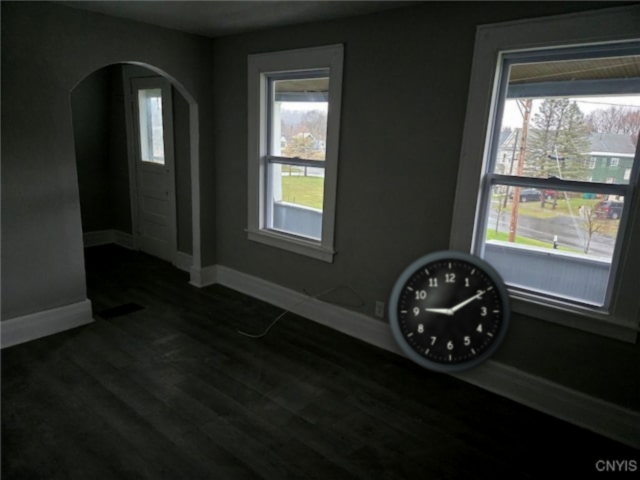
9:10
